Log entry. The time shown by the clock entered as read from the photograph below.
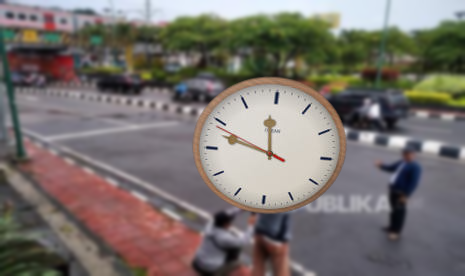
11:47:49
